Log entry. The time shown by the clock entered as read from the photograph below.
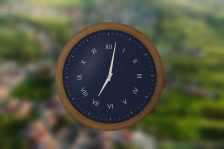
7:02
